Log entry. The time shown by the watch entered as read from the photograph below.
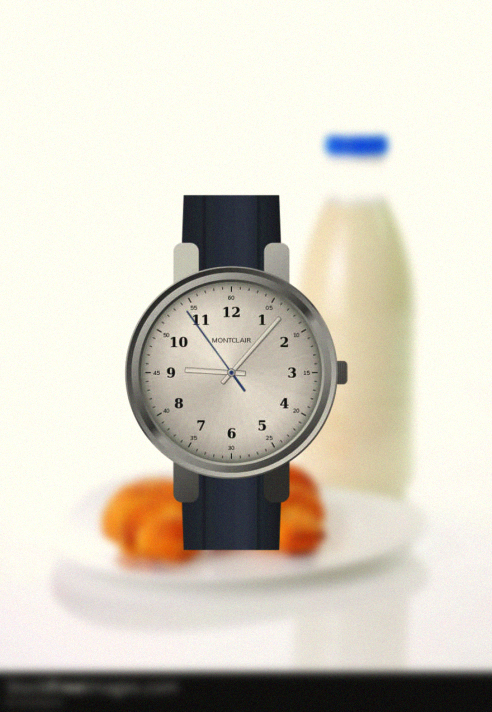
9:06:54
